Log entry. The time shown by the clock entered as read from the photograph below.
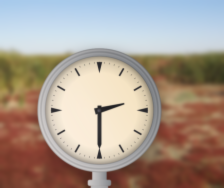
2:30
